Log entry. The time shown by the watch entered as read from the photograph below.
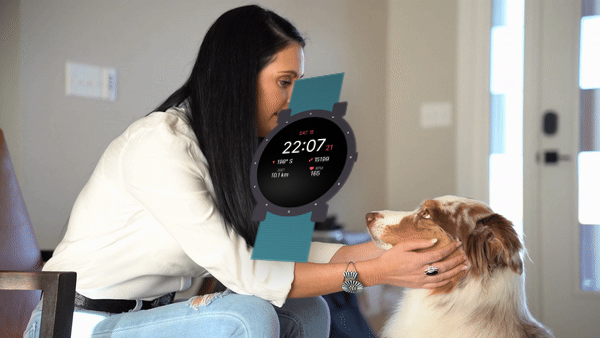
22:07
